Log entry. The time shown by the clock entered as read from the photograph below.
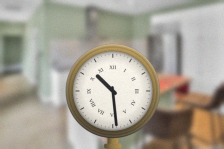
10:29
